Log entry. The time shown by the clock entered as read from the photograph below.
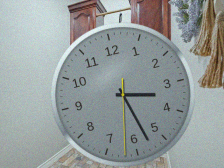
3:27:32
